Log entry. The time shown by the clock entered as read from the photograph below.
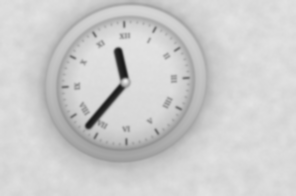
11:37
